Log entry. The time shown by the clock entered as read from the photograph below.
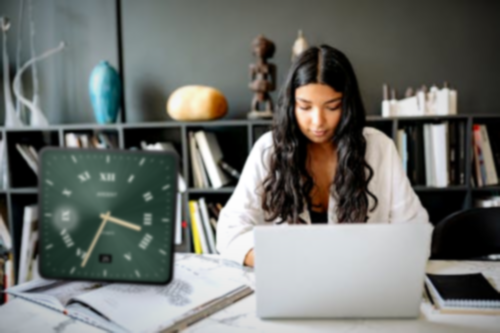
3:34
